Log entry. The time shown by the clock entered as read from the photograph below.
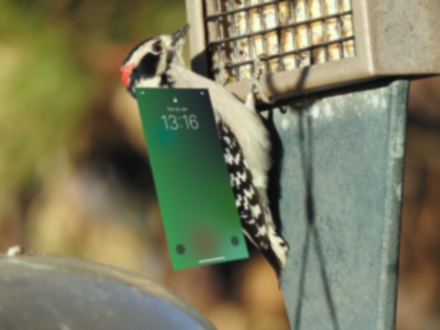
13:16
